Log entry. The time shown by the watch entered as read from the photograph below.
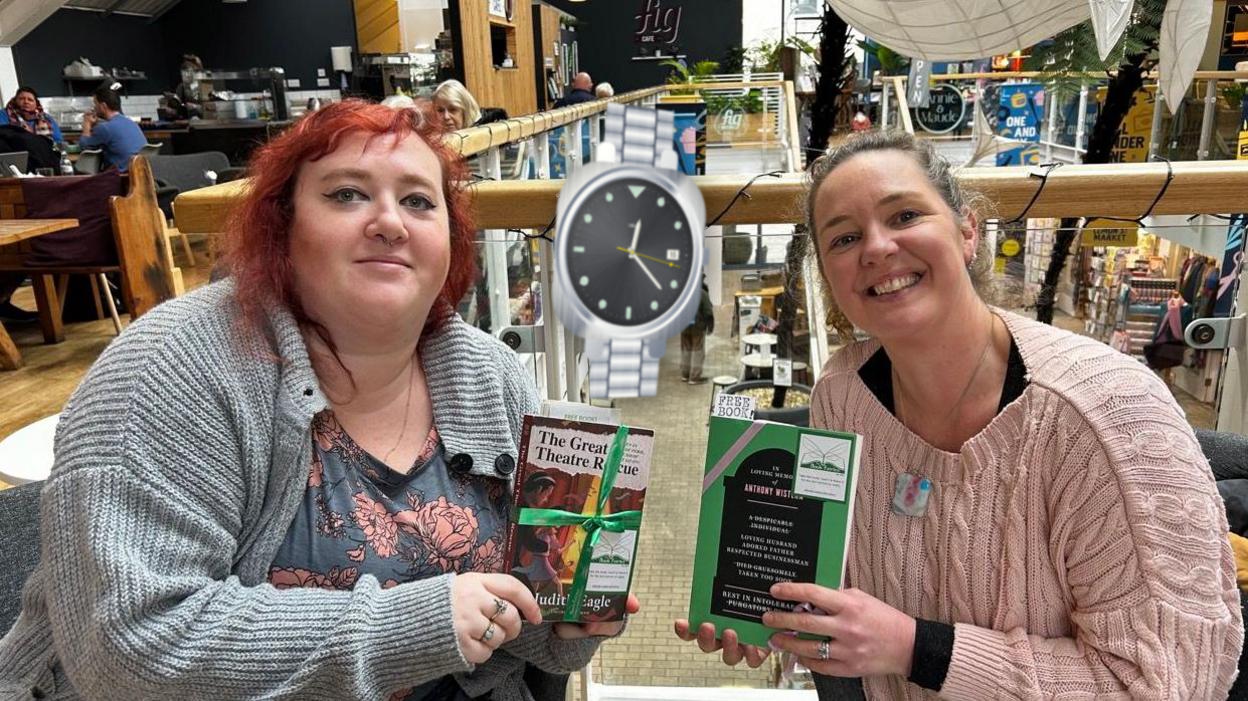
12:22:17
